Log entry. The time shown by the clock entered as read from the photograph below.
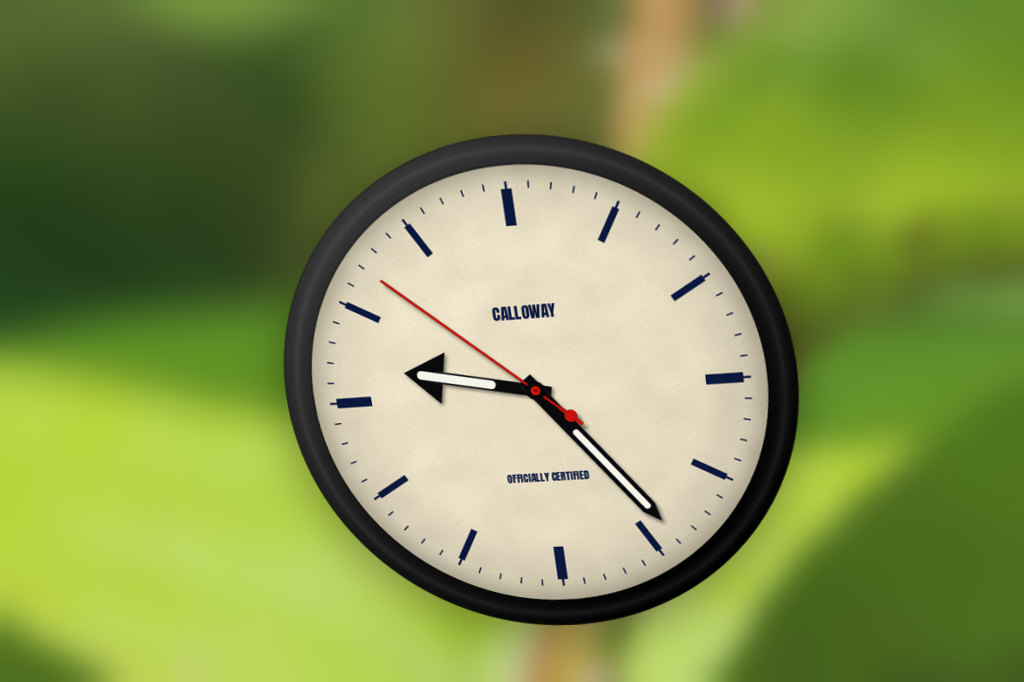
9:23:52
